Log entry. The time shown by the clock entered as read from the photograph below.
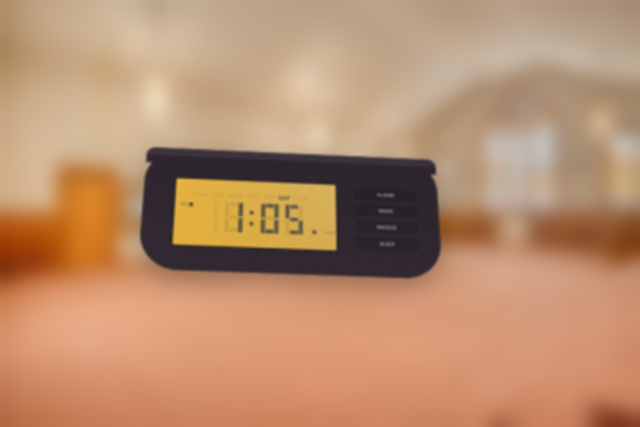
1:05
